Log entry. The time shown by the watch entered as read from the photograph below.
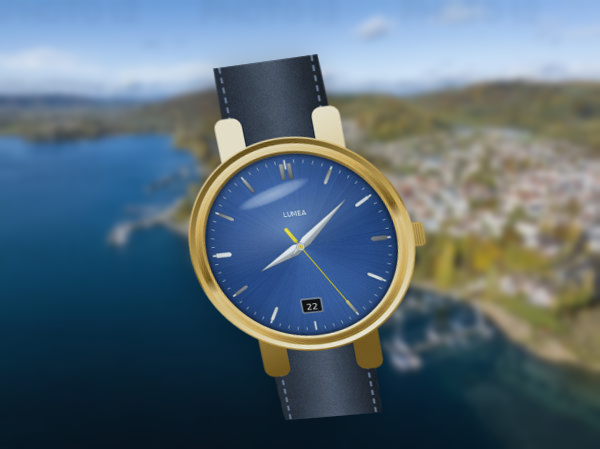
8:08:25
